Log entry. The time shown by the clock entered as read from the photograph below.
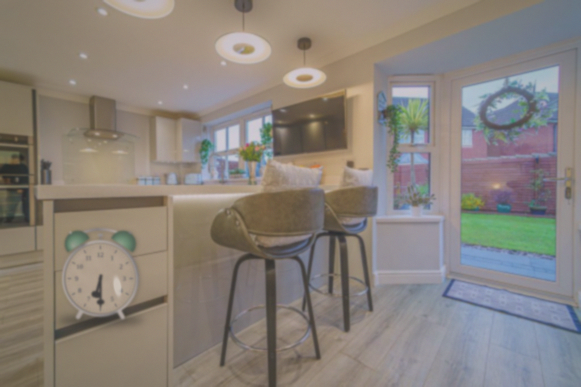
6:30
